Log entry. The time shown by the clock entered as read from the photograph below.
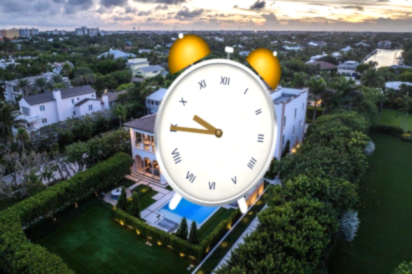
9:45
